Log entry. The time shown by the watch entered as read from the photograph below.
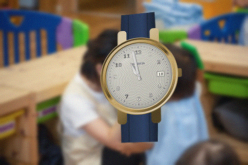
10:58
